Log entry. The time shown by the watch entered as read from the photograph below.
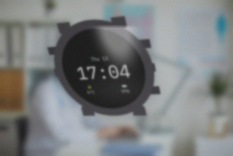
17:04
